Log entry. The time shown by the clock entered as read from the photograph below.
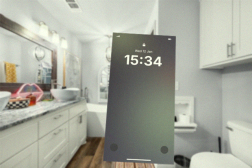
15:34
